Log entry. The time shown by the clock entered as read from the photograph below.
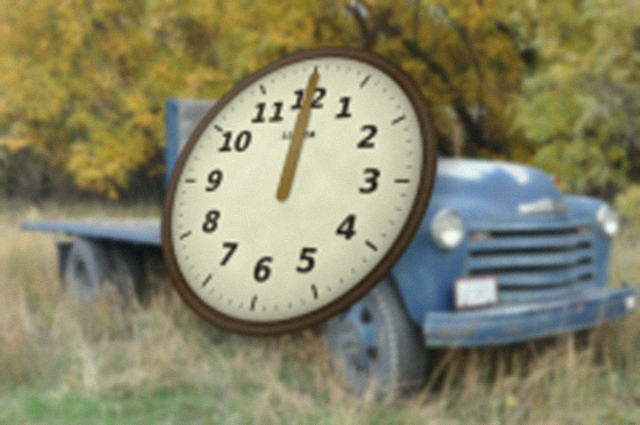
12:00
